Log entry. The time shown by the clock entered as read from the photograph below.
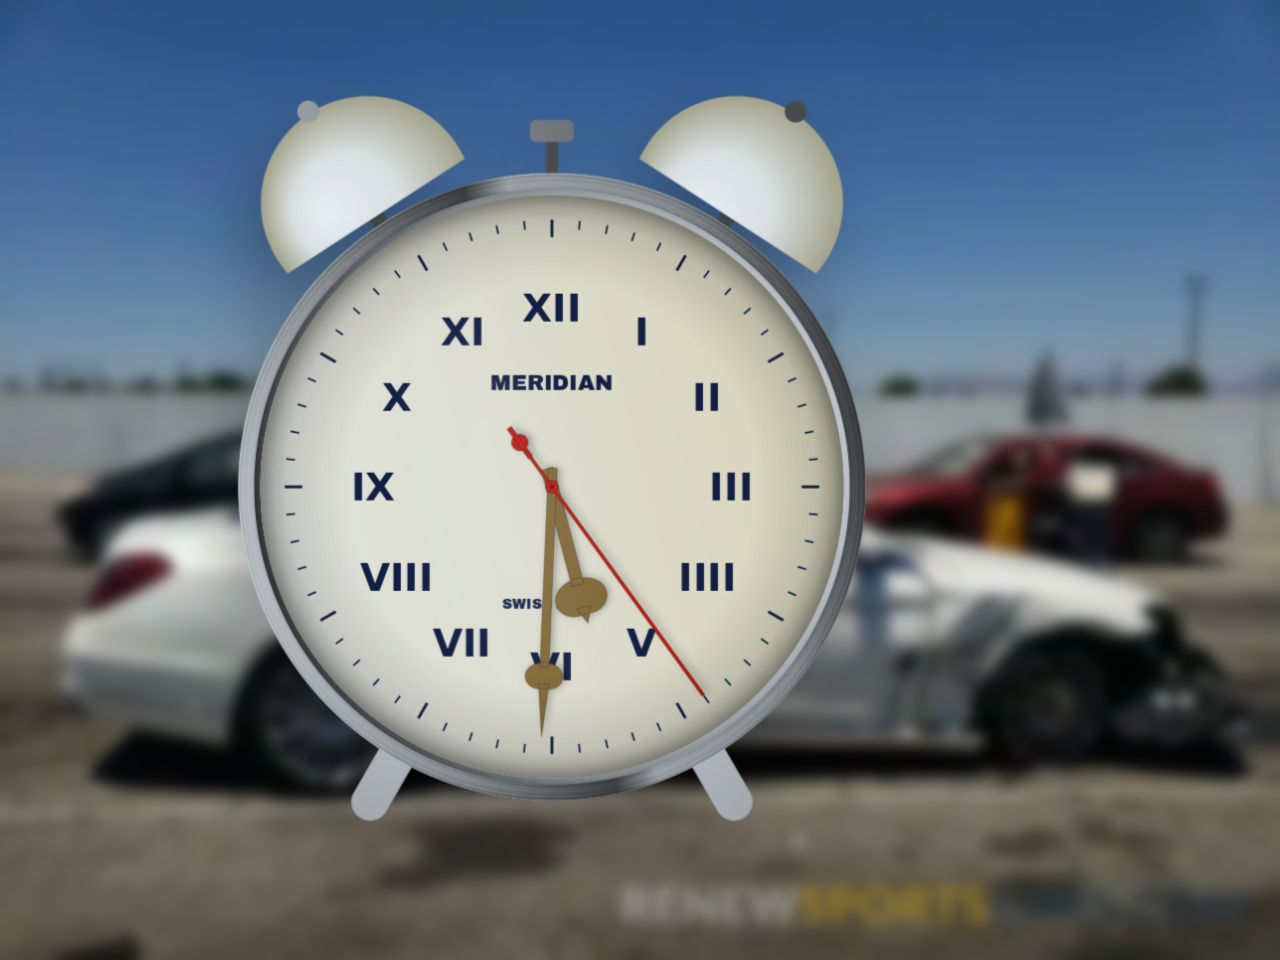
5:30:24
